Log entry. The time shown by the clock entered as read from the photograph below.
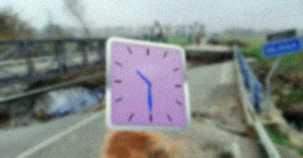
10:30
